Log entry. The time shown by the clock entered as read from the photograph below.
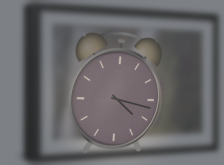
4:17
